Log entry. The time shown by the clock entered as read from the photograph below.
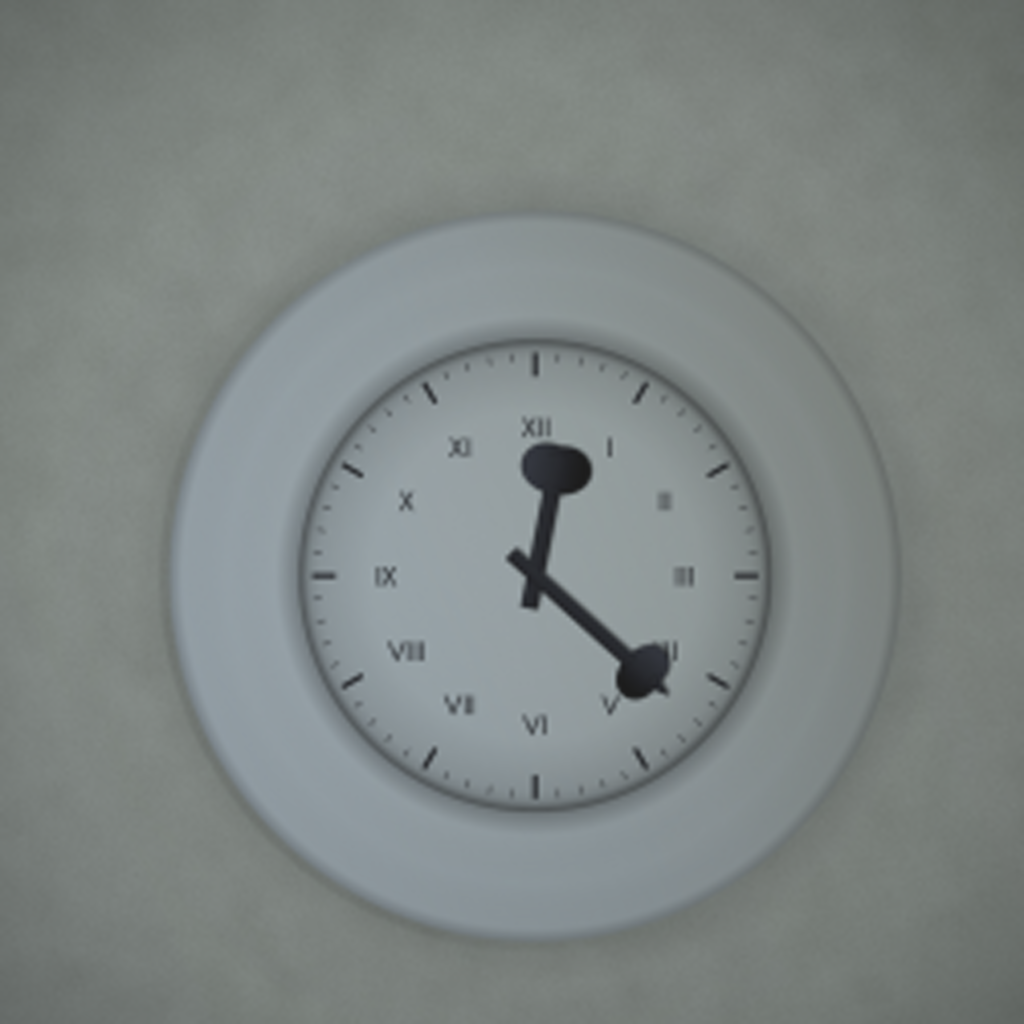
12:22
